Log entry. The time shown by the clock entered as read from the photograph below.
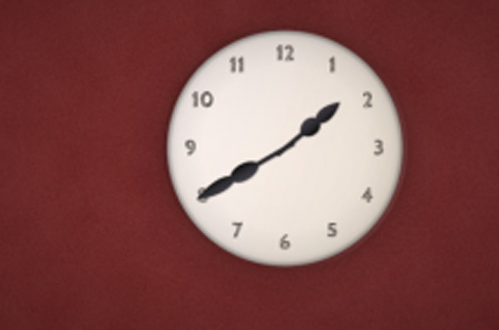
1:40
